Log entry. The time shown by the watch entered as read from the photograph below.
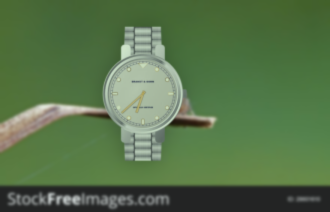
6:38
